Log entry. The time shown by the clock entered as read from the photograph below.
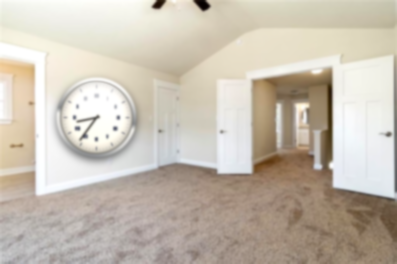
8:36
